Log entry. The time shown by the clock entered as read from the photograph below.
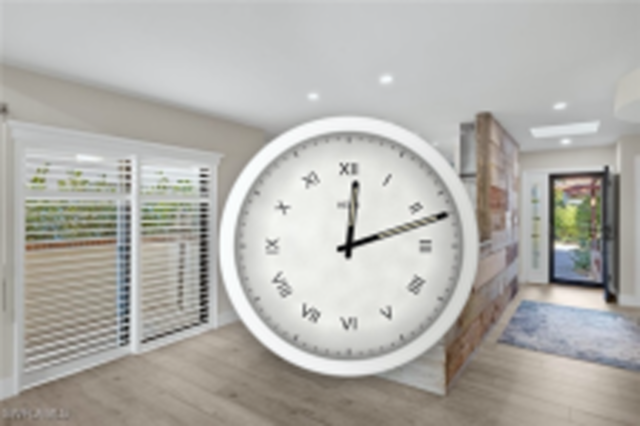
12:12
